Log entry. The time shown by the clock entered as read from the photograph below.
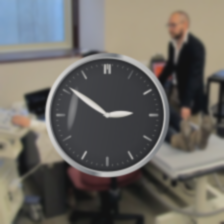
2:51
